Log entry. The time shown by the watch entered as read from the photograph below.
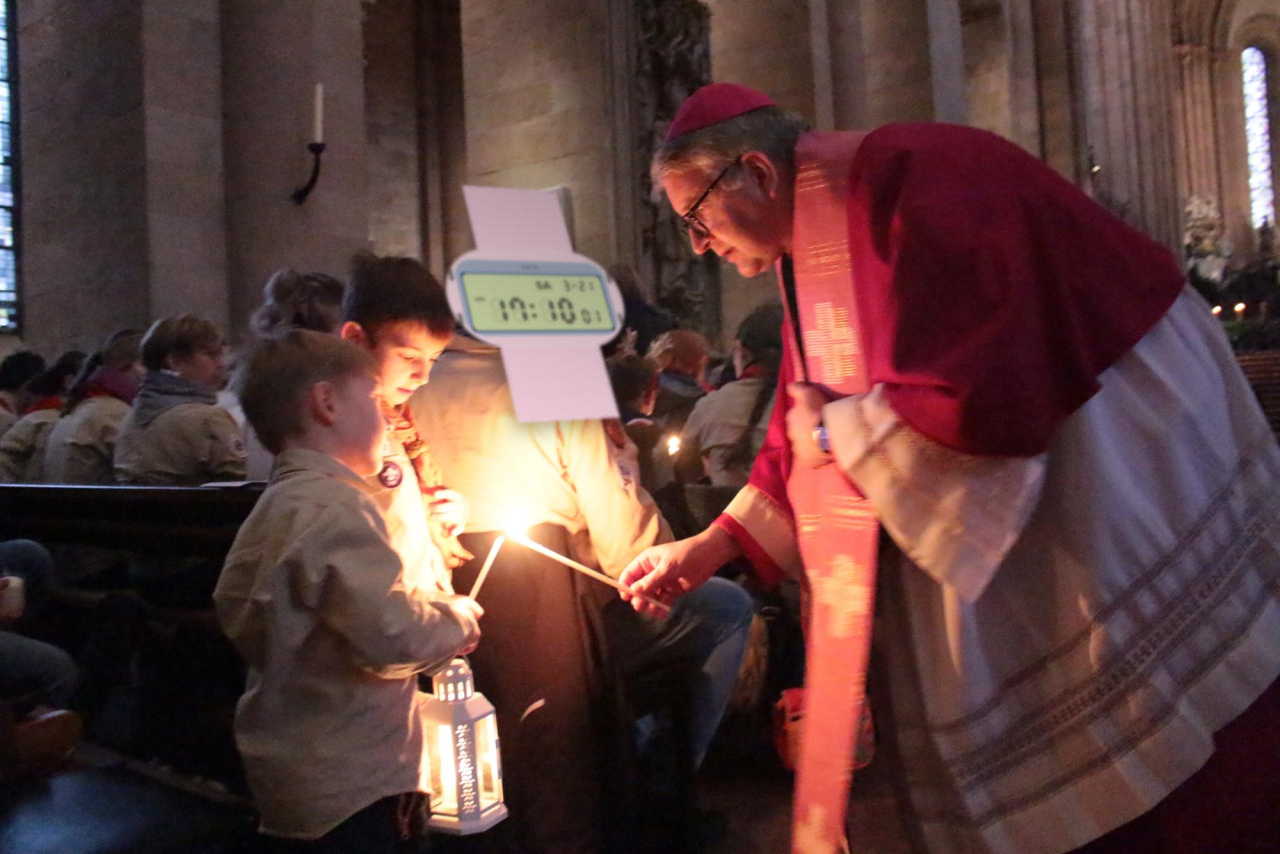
17:10:01
